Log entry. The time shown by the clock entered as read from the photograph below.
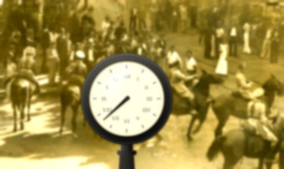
7:38
